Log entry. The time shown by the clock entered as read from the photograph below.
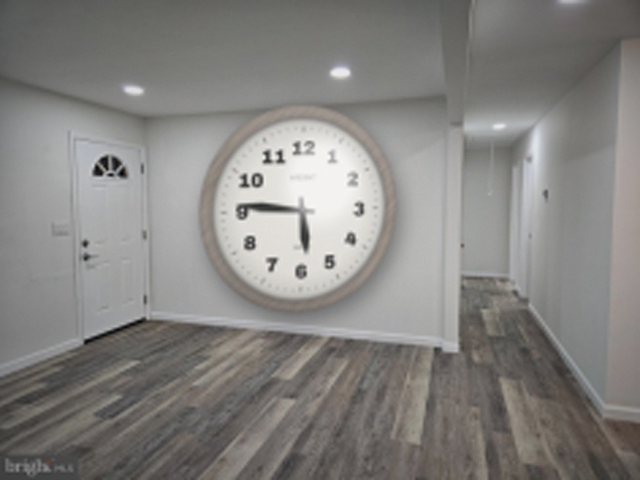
5:46
